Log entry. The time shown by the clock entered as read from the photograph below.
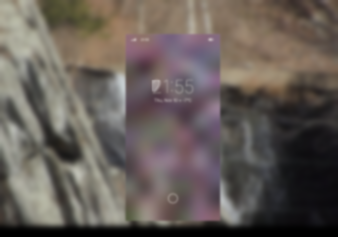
21:55
